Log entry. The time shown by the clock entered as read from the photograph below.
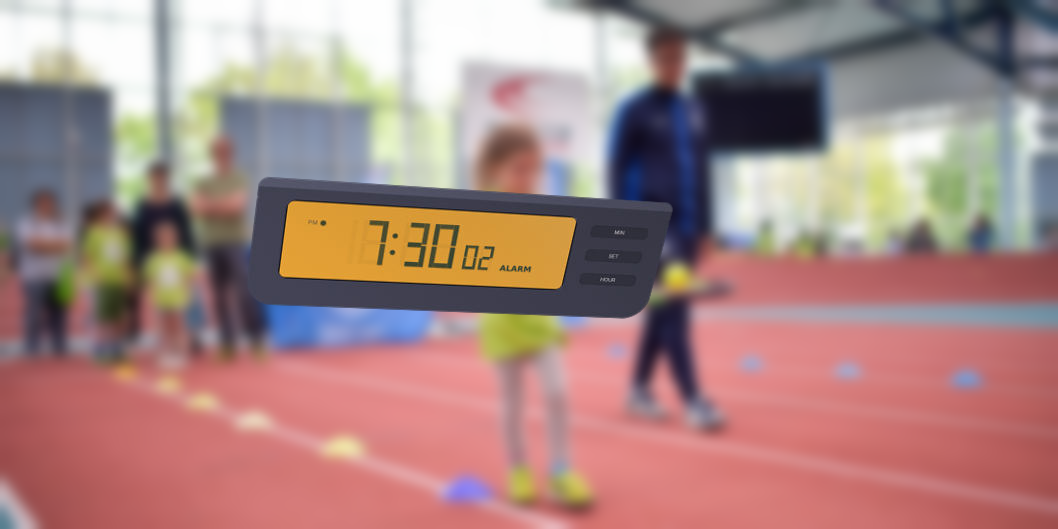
7:30:02
